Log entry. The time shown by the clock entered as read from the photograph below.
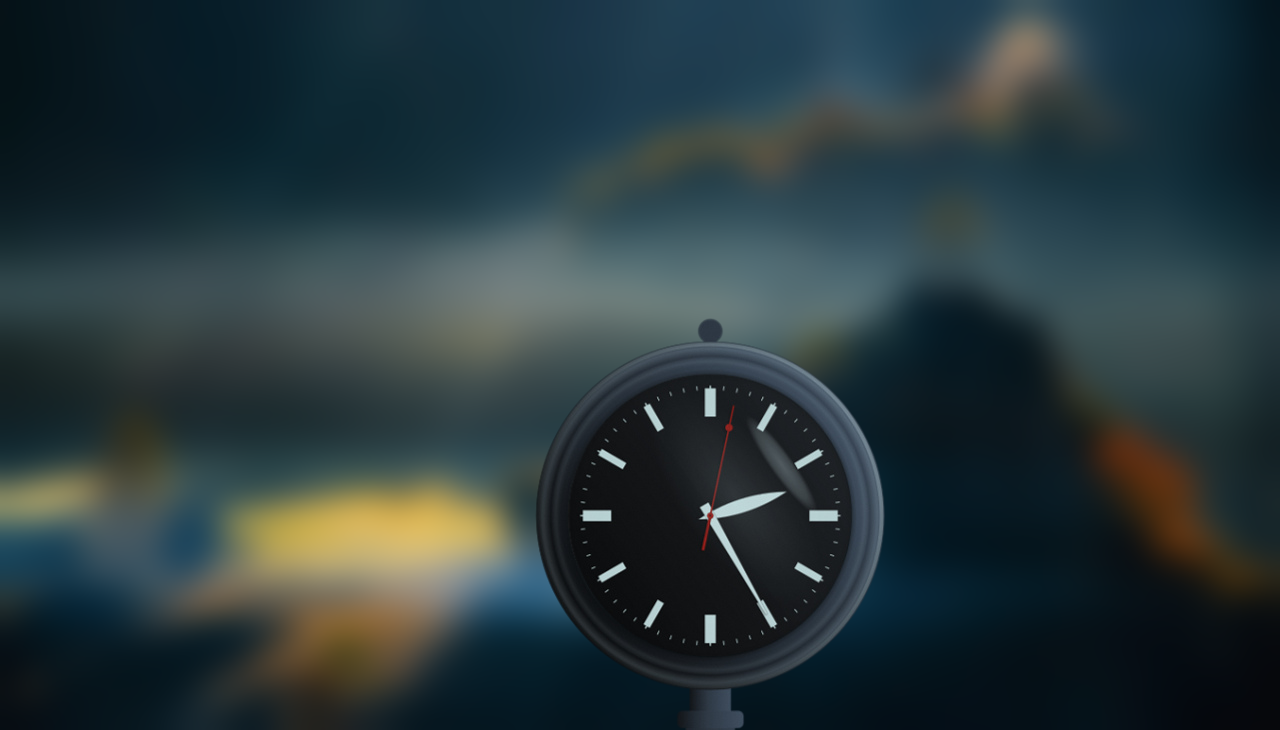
2:25:02
